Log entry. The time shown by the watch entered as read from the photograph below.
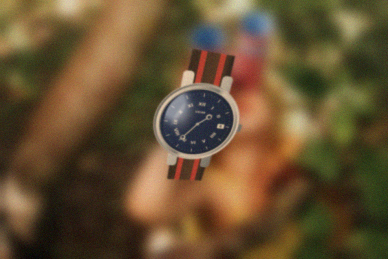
1:36
